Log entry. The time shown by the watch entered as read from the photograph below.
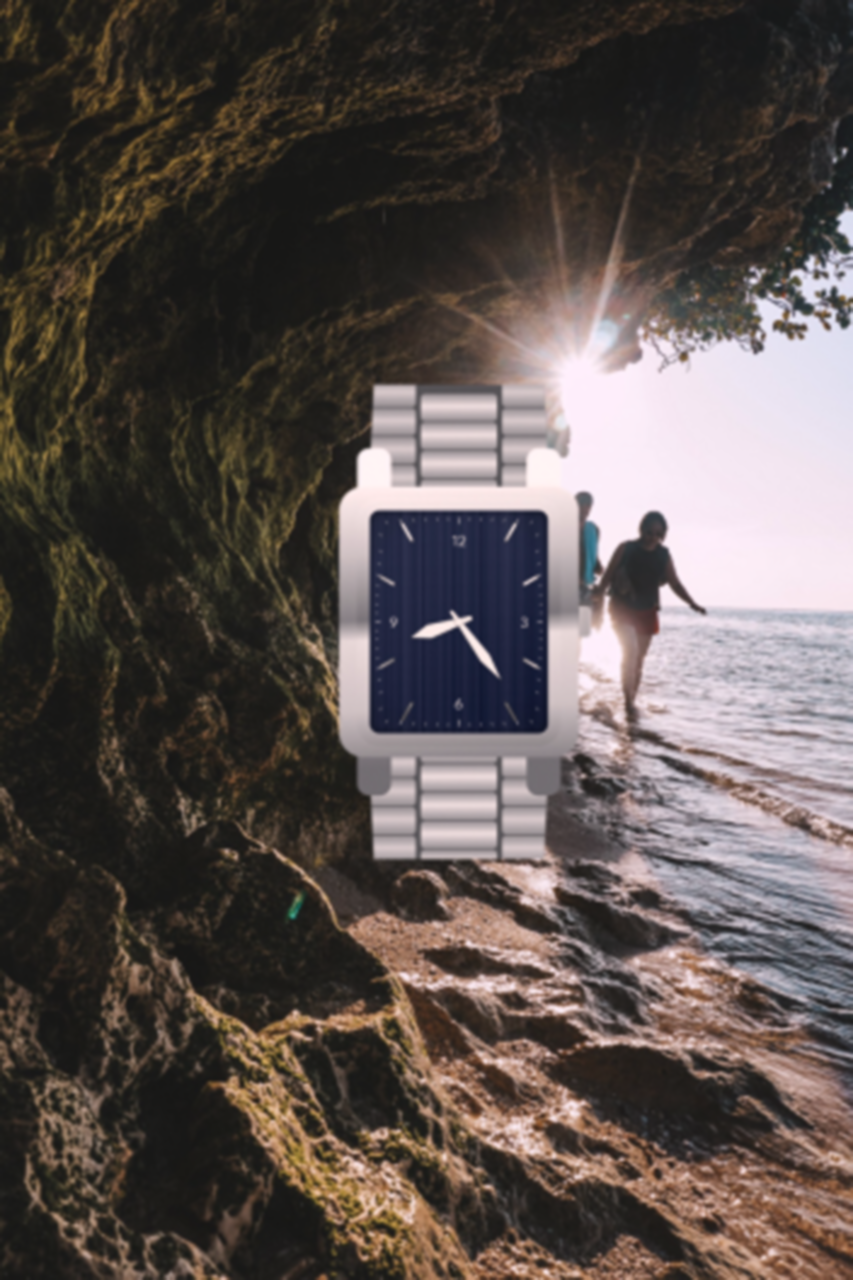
8:24
